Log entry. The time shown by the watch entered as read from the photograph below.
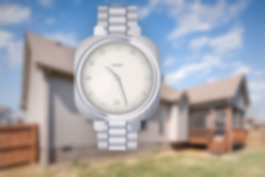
10:27
